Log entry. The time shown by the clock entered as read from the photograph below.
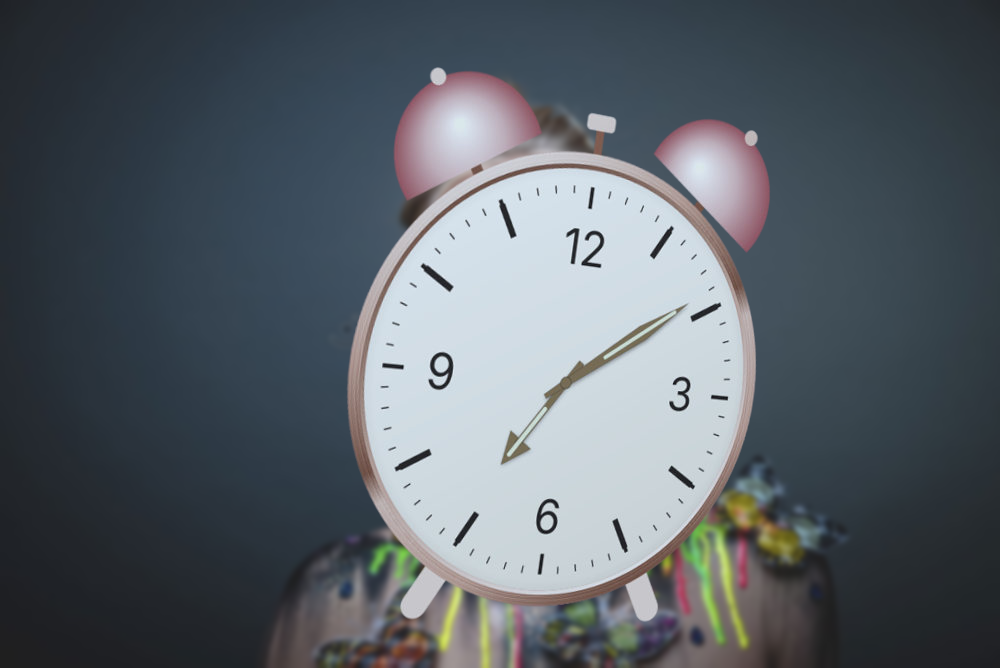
7:09
